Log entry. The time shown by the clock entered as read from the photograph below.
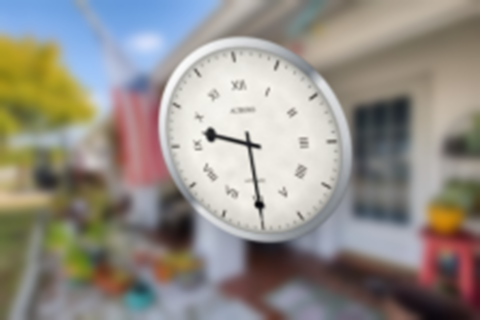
9:30
